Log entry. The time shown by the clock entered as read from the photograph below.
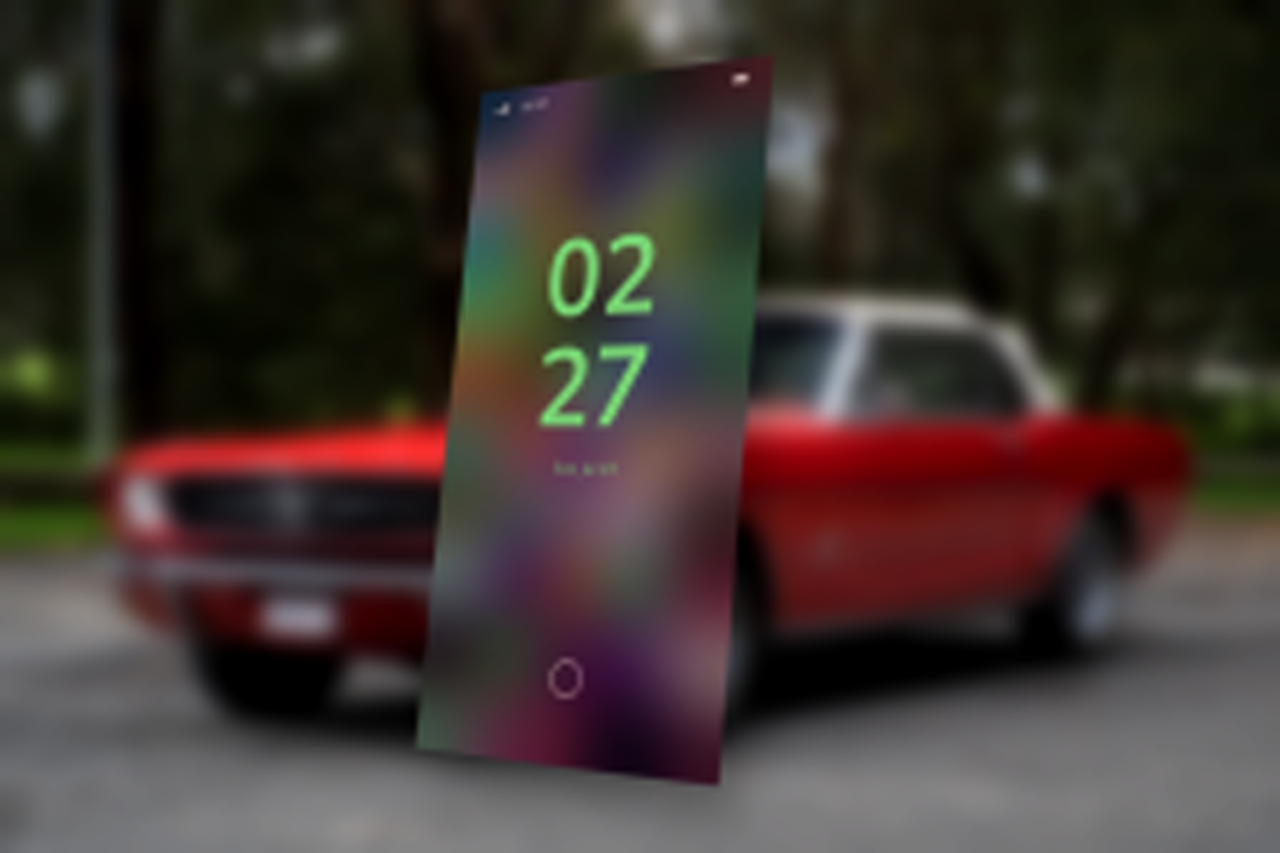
2:27
